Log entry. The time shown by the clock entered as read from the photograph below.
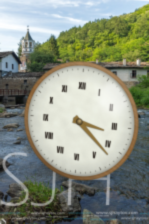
3:22
